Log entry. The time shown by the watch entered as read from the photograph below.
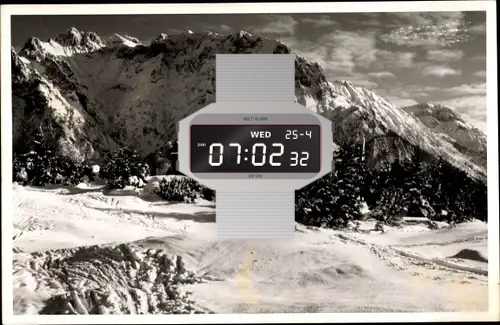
7:02:32
